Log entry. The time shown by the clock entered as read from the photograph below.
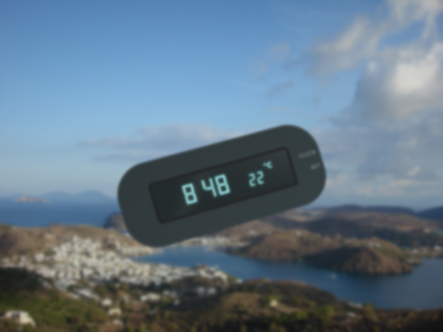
8:48
